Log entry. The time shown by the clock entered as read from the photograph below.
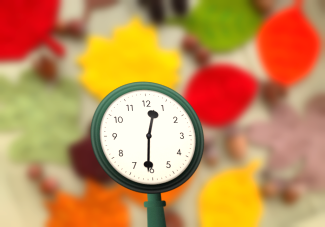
12:31
